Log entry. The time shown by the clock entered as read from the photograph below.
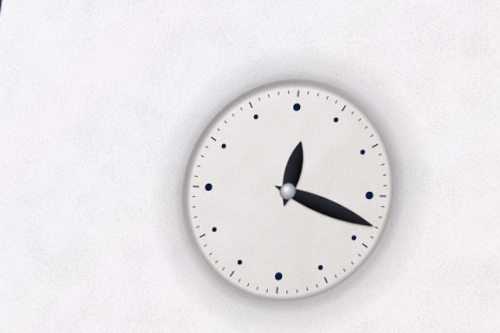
12:18
